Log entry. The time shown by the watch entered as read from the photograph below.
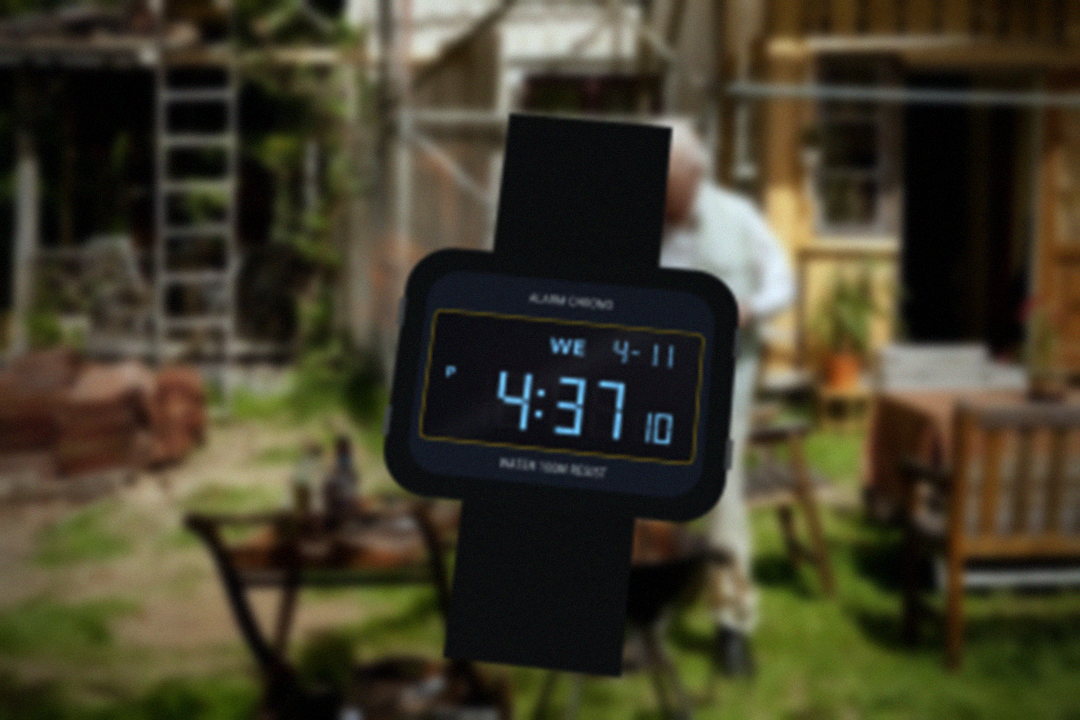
4:37:10
